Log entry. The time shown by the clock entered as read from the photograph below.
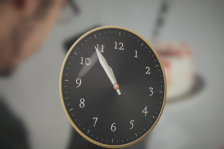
10:54
